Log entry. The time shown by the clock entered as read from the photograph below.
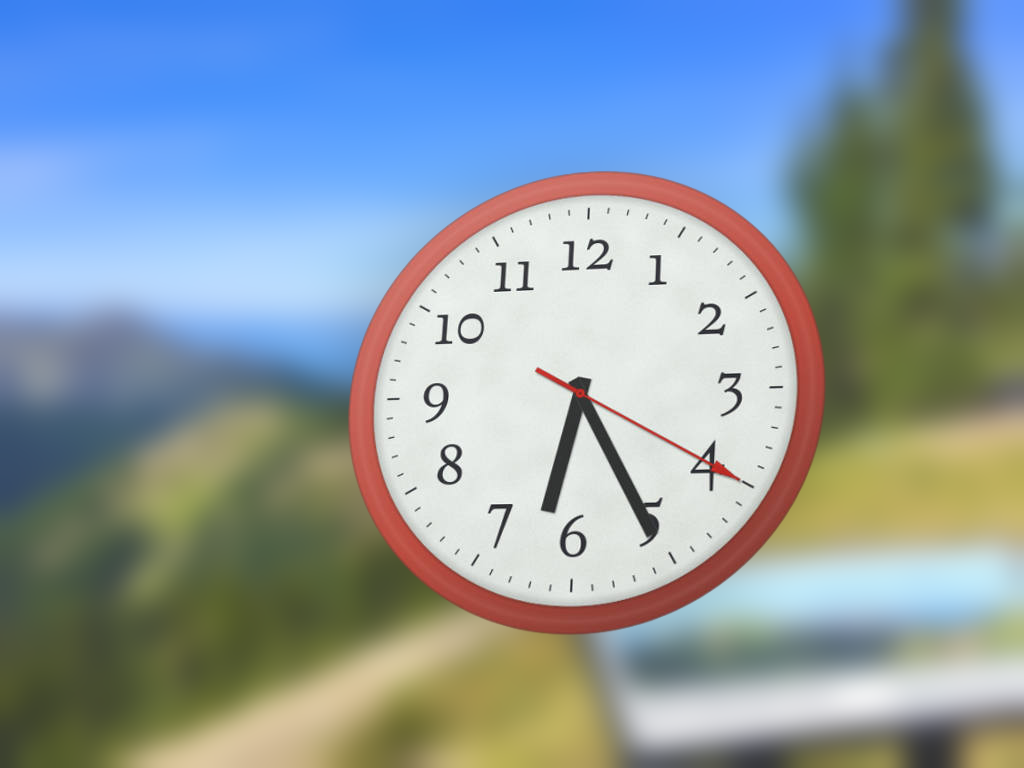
6:25:20
